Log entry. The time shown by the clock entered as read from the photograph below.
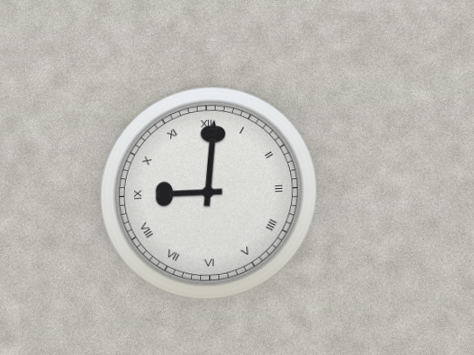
9:01
